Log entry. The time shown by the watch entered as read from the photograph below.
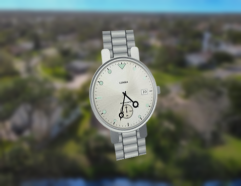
4:33
